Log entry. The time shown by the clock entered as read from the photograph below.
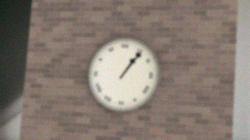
1:06
